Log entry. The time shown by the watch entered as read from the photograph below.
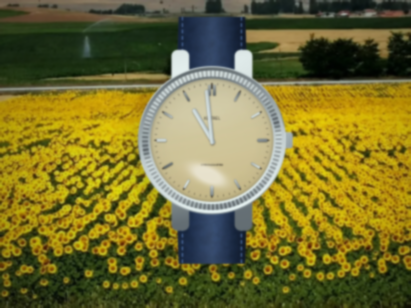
10:59
